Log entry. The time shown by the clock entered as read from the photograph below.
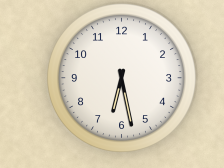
6:28
